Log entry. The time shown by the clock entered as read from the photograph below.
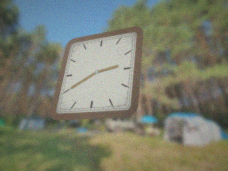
2:40
